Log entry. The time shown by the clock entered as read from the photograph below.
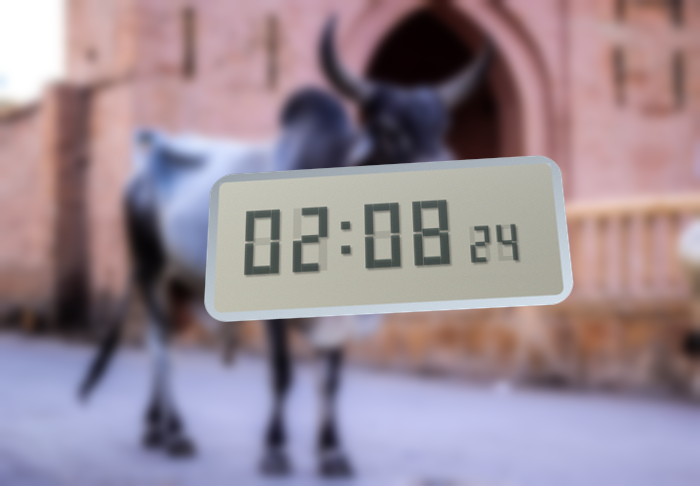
2:08:24
